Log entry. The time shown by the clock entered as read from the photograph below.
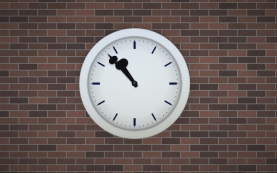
10:53
